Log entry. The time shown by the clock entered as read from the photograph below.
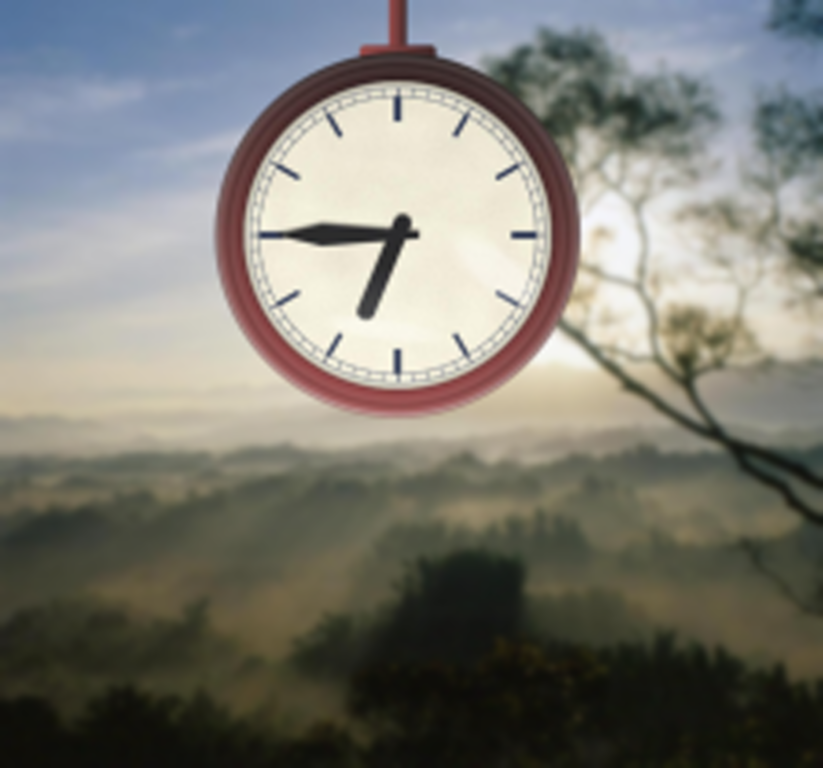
6:45
